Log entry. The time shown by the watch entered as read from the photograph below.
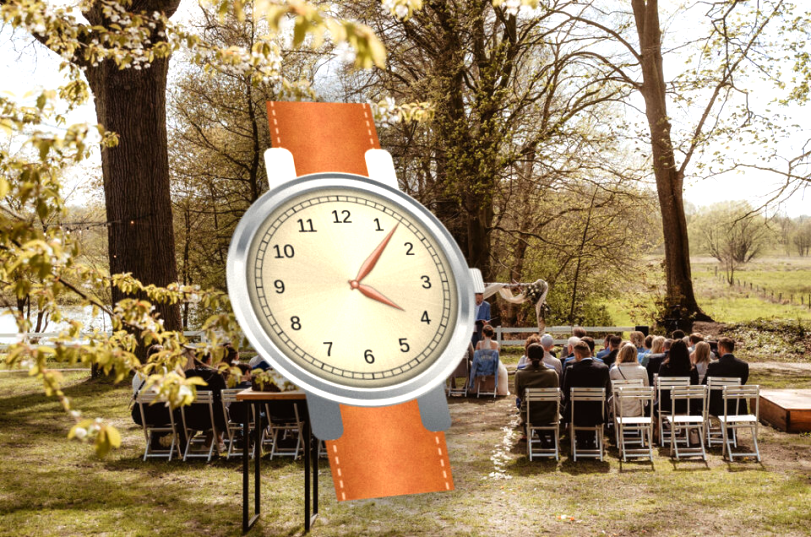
4:07
